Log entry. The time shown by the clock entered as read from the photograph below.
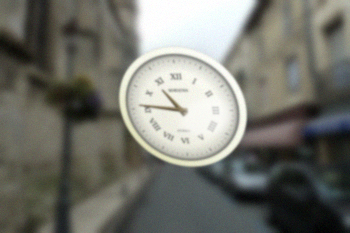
10:46
